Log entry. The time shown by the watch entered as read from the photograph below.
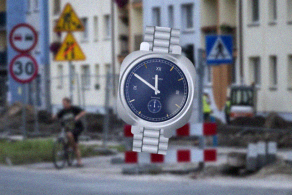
11:50
